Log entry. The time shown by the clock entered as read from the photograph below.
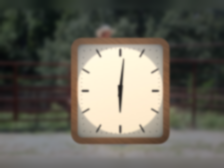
6:01
